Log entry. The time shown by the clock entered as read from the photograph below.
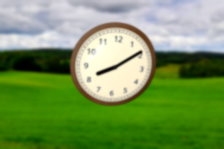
8:09
